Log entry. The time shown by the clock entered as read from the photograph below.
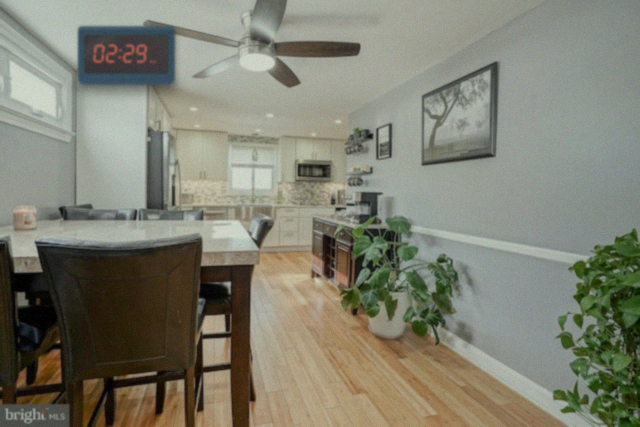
2:29
